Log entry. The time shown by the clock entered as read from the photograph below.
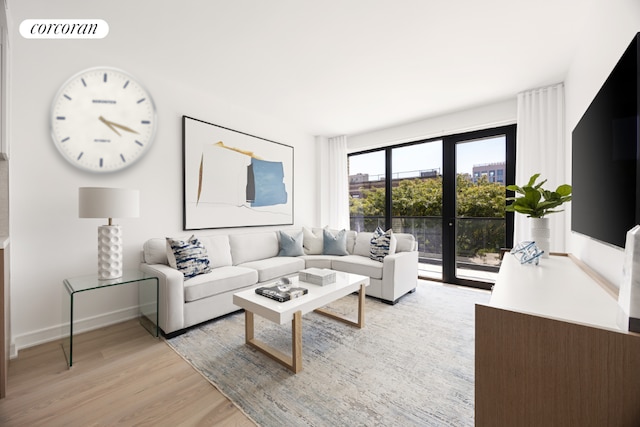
4:18
